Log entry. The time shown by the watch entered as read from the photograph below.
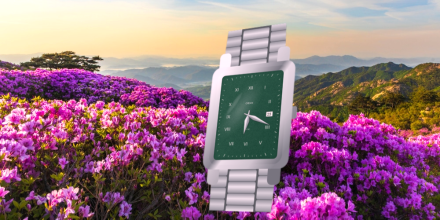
6:19
